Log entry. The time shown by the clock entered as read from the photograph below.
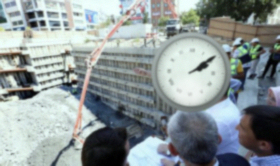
2:09
